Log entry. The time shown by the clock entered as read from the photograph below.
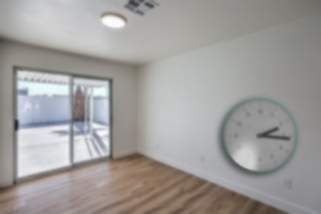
2:16
